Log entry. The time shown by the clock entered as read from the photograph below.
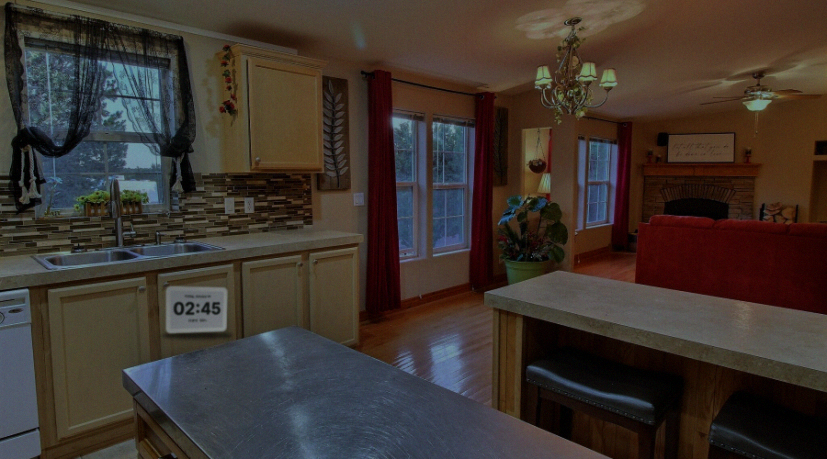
2:45
